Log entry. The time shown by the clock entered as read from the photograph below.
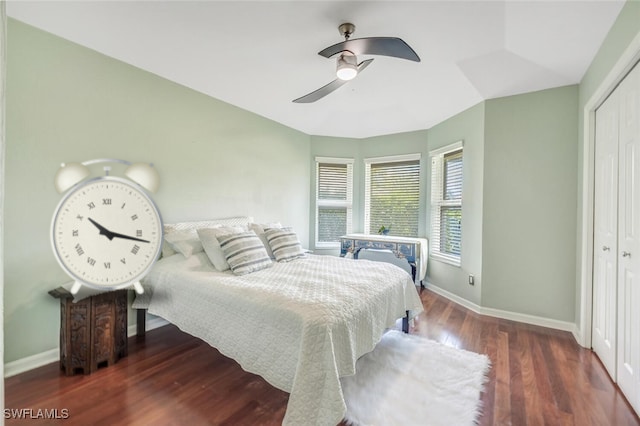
10:17
